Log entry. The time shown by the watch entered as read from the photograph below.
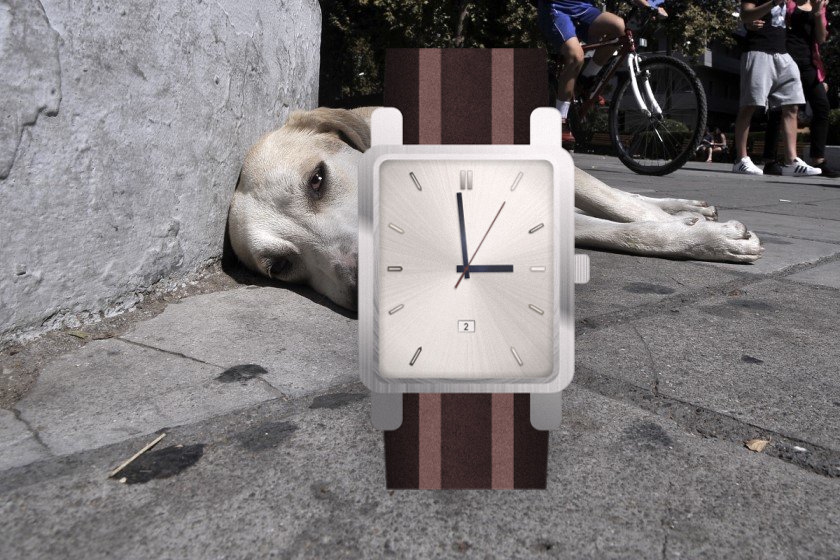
2:59:05
